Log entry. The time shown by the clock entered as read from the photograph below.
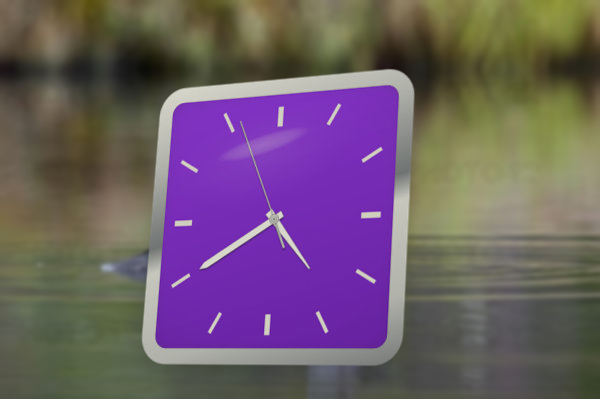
4:39:56
